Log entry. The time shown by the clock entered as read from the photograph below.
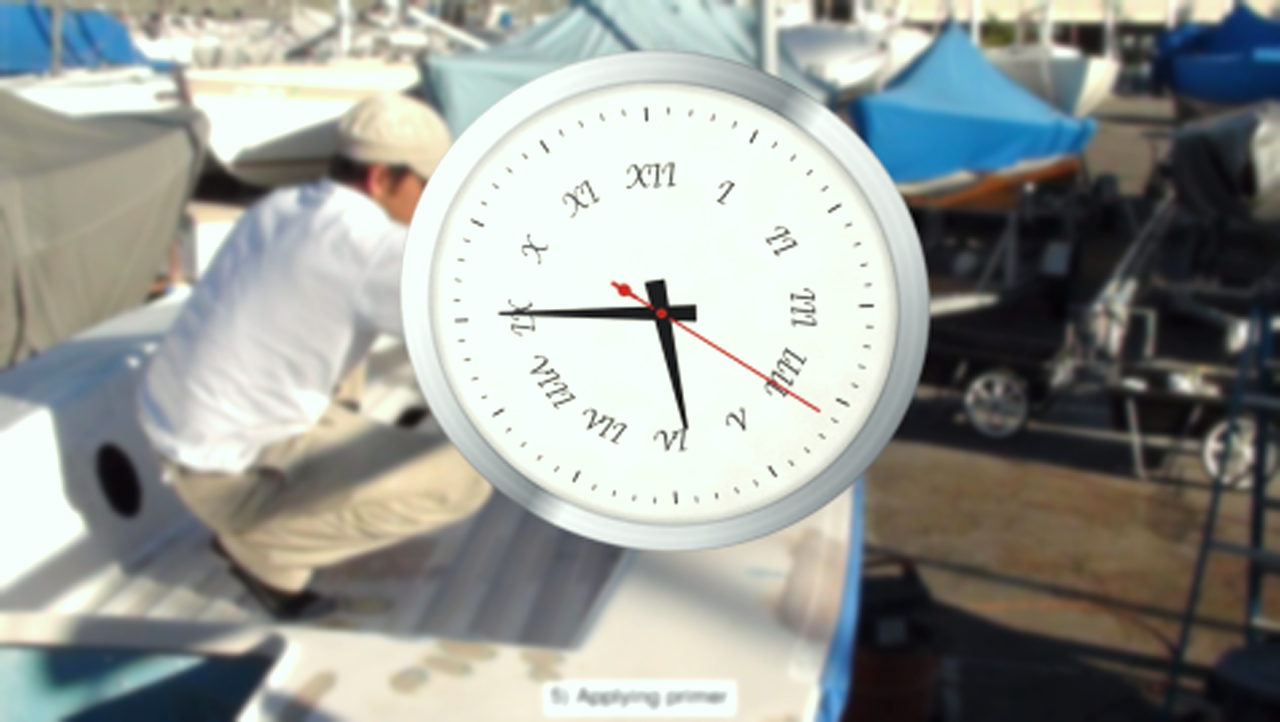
5:45:21
